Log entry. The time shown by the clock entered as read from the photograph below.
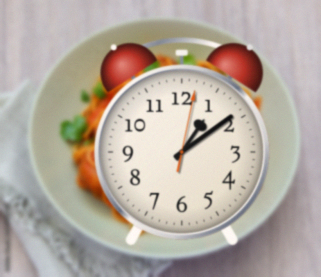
1:09:02
